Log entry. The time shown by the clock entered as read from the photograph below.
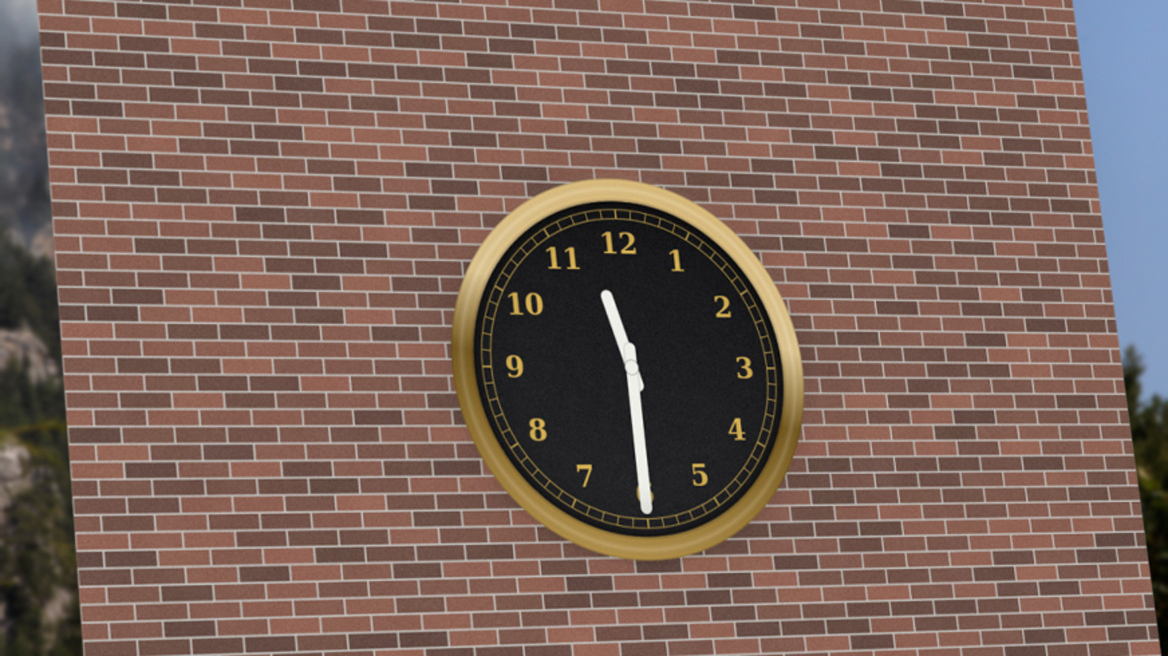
11:30
